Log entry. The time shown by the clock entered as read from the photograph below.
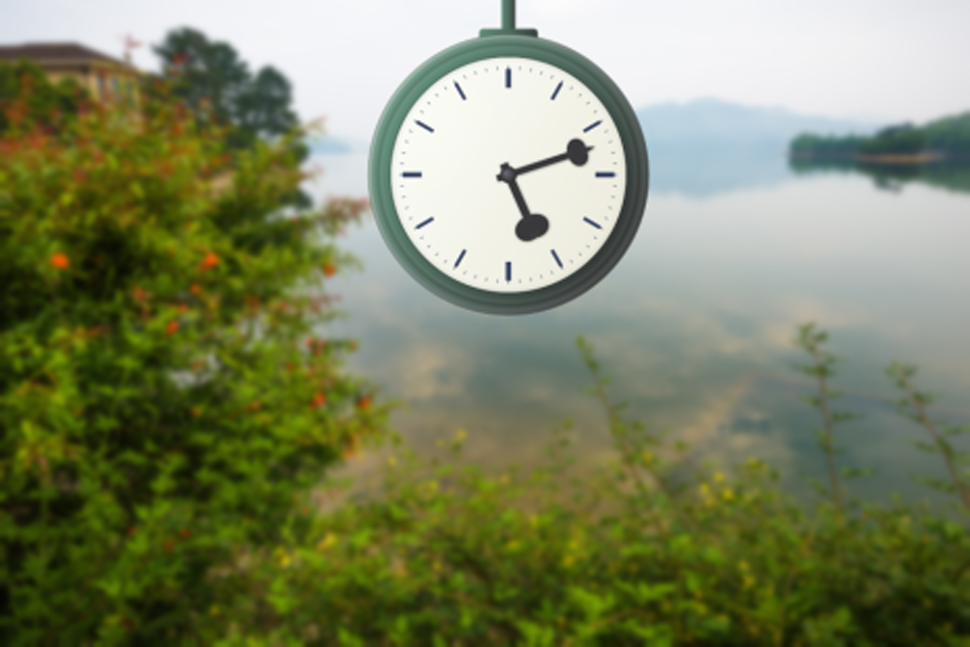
5:12
